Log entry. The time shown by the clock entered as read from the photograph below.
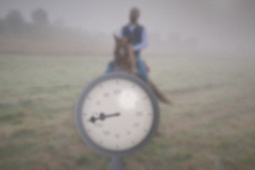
8:43
